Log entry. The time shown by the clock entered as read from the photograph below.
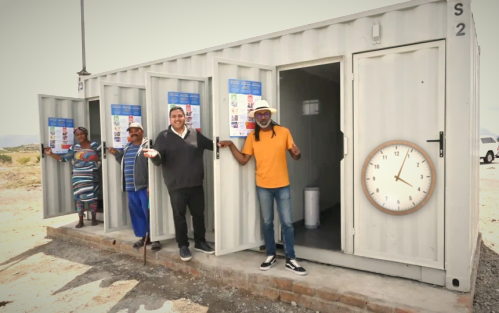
4:04
